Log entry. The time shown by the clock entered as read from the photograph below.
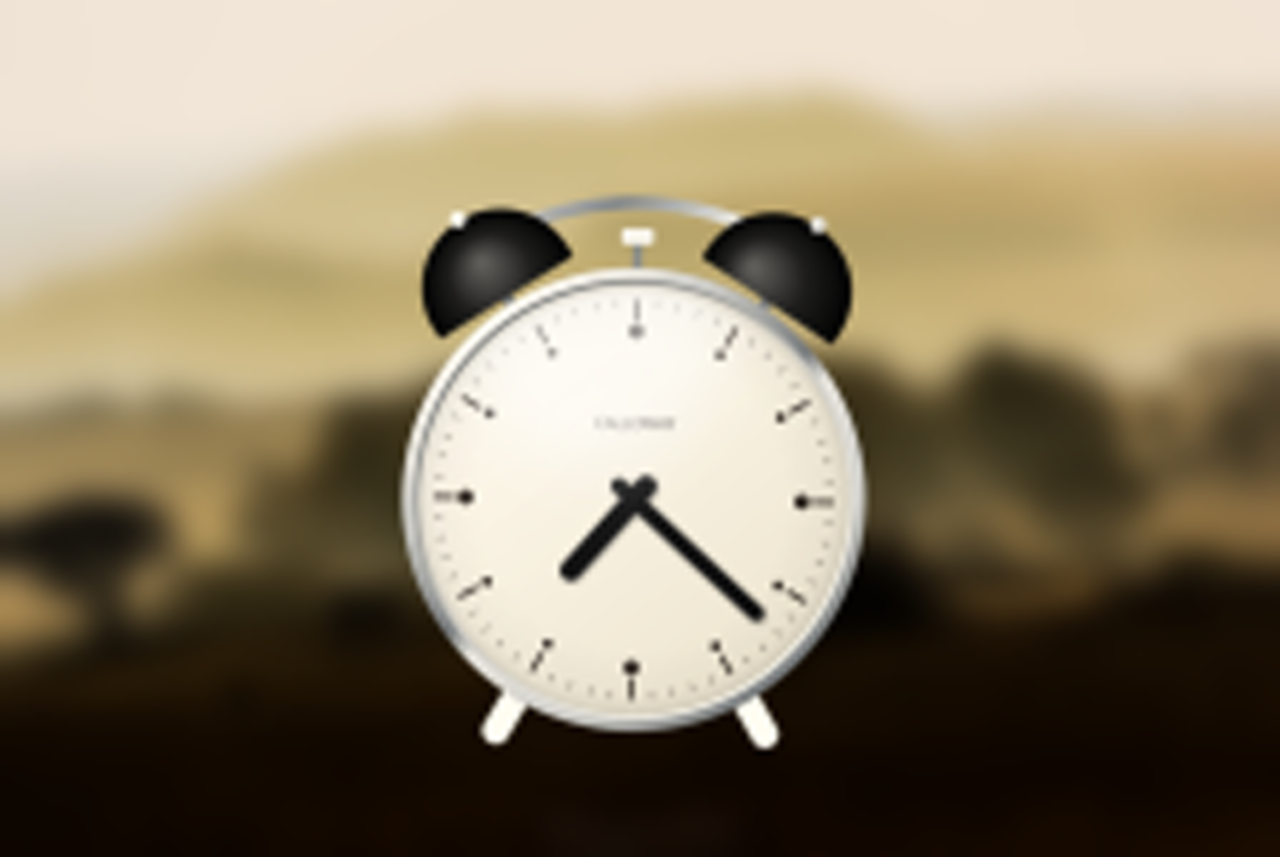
7:22
